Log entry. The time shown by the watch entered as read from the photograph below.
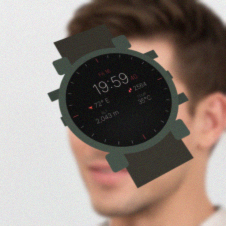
19:59
